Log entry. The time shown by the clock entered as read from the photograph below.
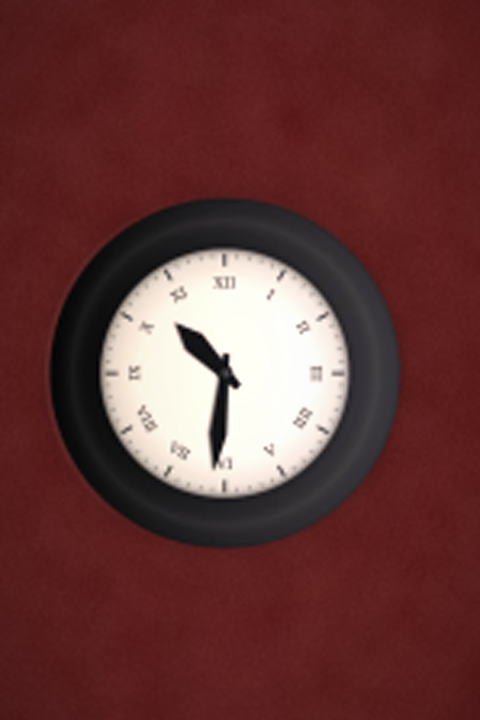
10:31
